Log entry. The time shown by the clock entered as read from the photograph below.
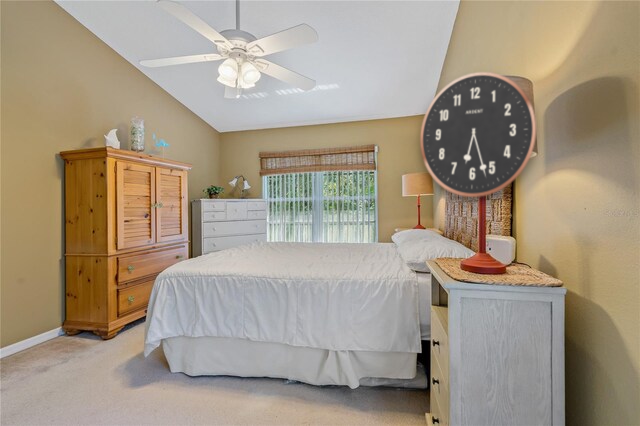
6:27
